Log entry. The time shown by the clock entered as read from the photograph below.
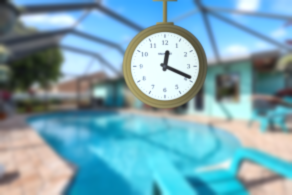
12:19
